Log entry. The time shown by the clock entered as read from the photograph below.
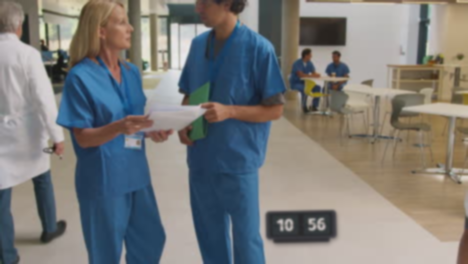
10:56
